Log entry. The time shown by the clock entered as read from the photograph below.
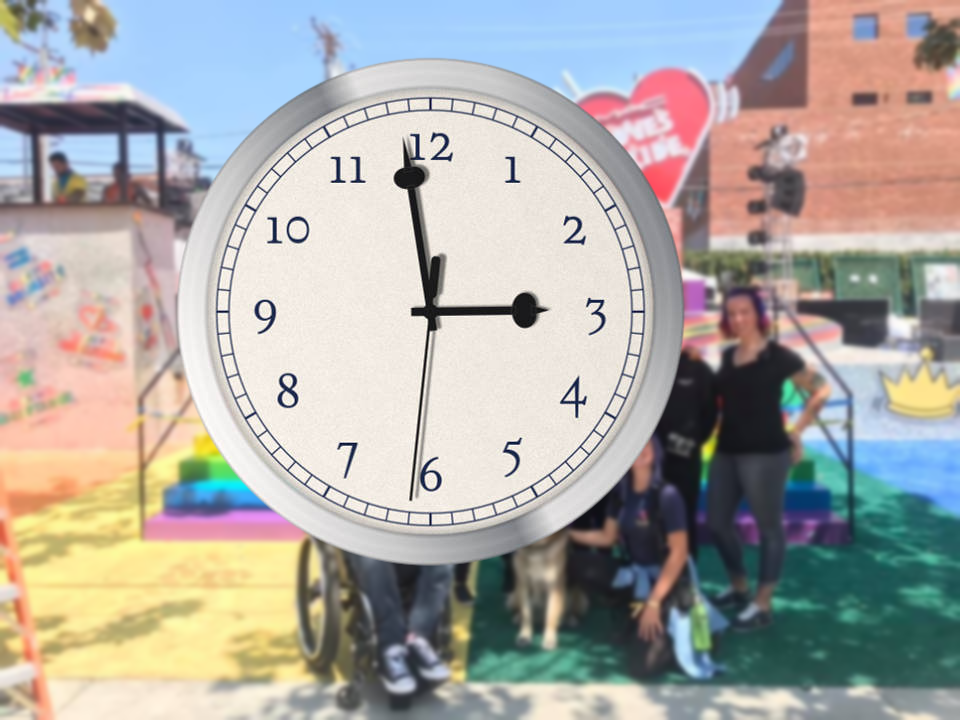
2:58:31
